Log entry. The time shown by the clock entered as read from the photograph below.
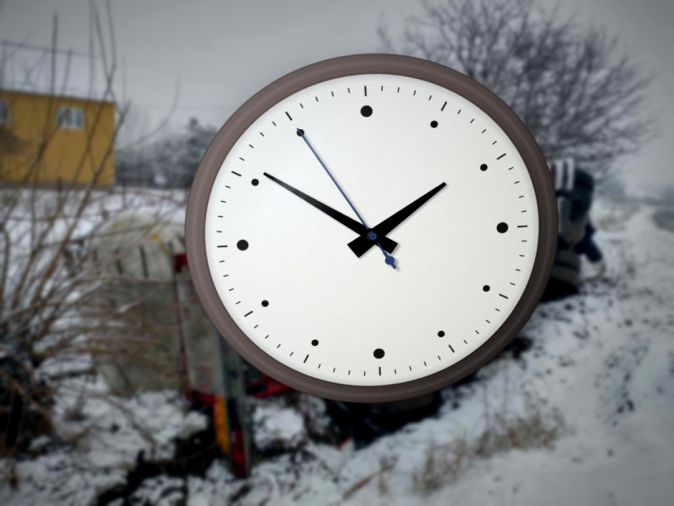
1:50:55
